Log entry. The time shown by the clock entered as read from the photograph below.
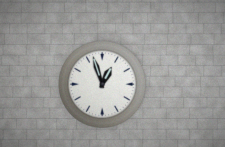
12:57
